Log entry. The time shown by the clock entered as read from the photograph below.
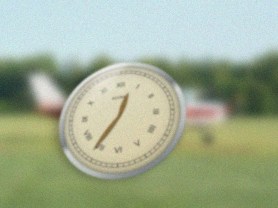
12:36
